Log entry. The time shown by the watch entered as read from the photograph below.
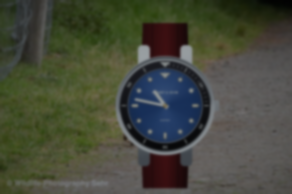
10:47
